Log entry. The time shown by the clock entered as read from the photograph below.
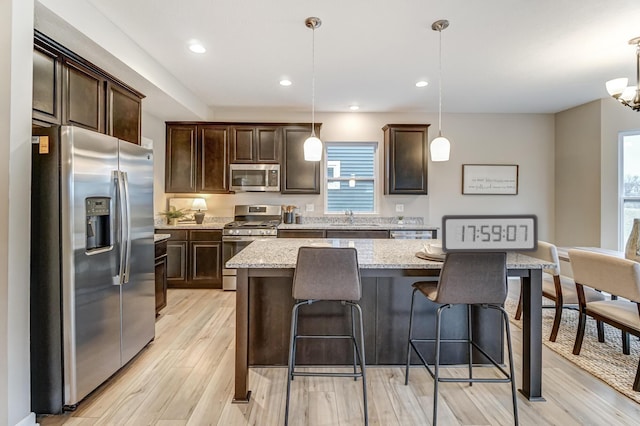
17:59:07
